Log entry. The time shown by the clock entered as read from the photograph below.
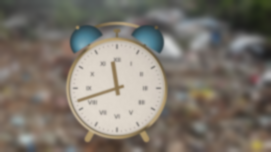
11:42
